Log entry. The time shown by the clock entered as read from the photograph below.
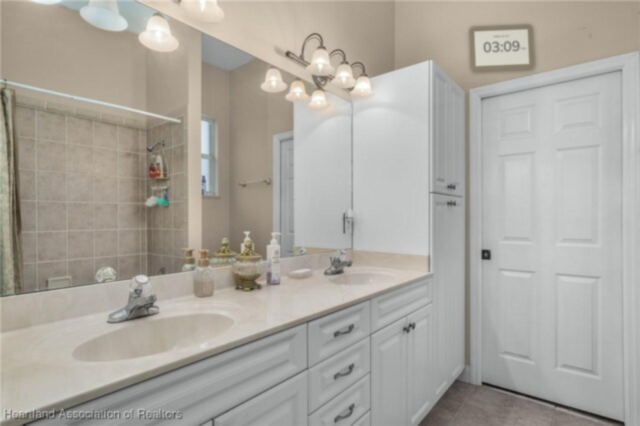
3:09
